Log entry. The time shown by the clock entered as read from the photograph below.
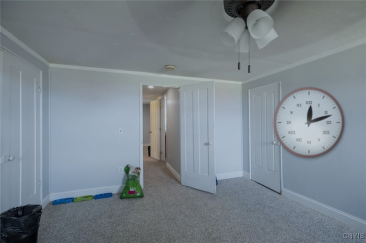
12:12
